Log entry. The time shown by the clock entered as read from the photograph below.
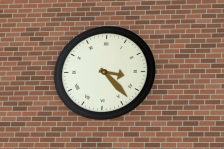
3:23
